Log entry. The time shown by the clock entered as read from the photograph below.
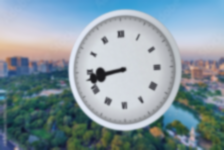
8:43
